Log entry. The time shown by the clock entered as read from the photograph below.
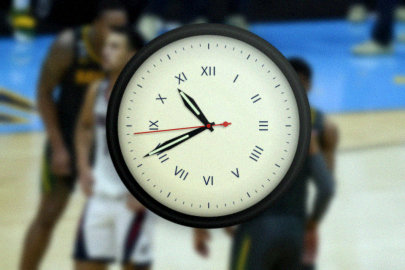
10:40:44
